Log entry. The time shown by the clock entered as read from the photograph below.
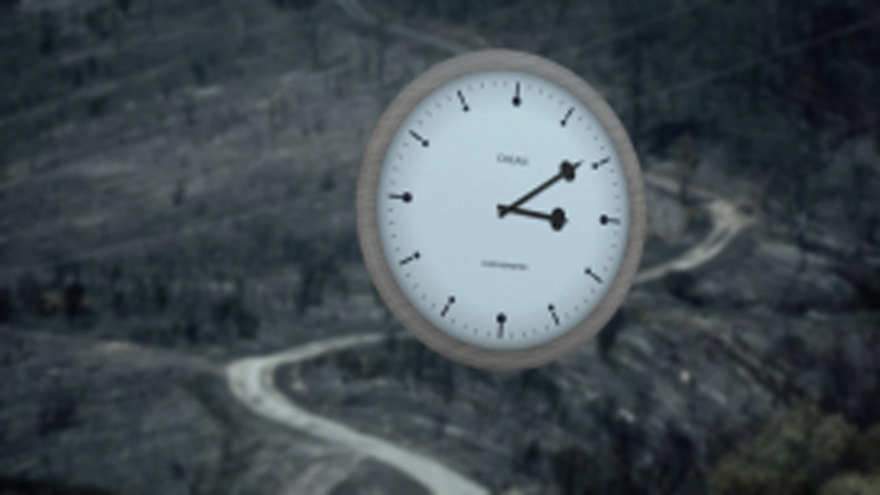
3:09
